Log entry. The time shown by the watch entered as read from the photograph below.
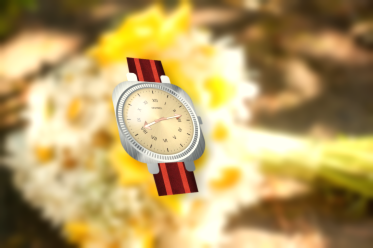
8:13
